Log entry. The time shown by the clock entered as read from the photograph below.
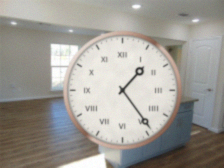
1:24
